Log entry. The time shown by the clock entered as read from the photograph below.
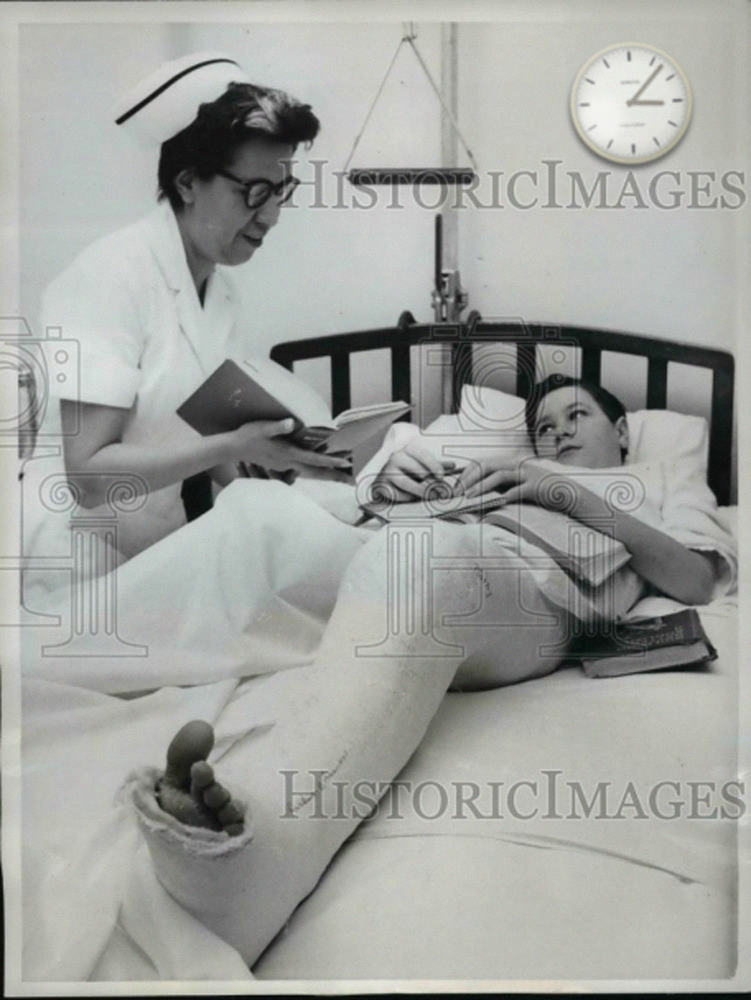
3:07
